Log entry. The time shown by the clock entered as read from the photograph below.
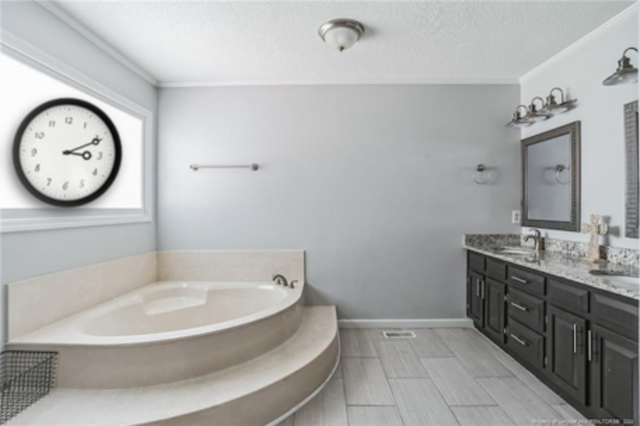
3:11
